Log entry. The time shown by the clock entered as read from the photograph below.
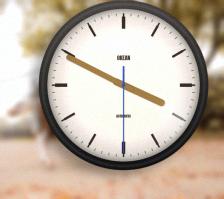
3:49:30
